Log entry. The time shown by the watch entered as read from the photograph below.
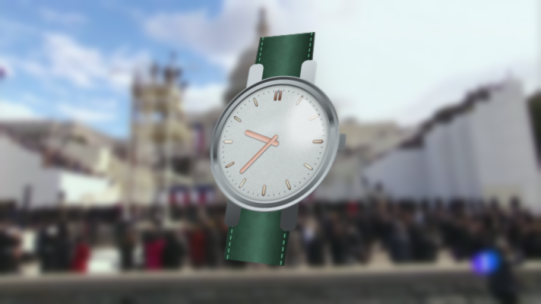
9:37
